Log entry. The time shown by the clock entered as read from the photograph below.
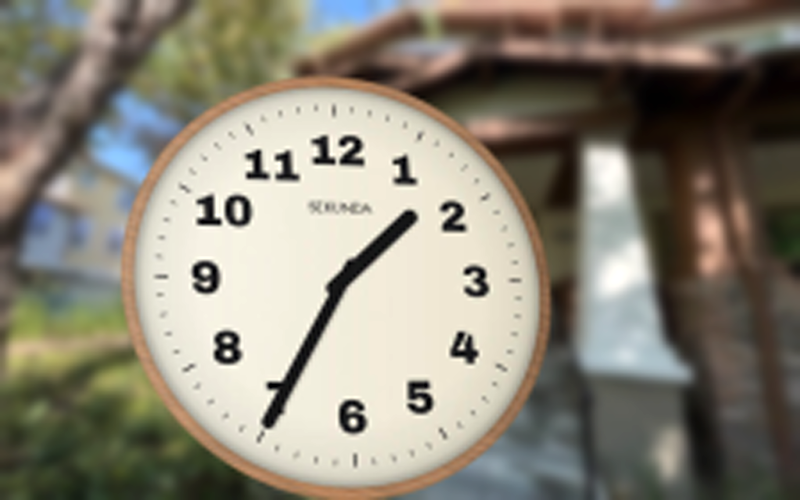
1:35
